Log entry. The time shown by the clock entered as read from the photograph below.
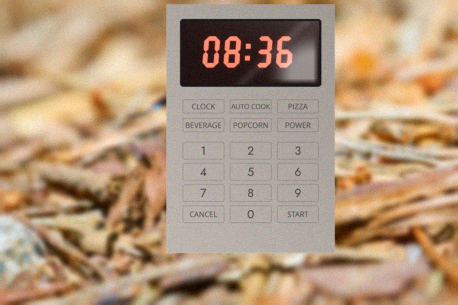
8:36
